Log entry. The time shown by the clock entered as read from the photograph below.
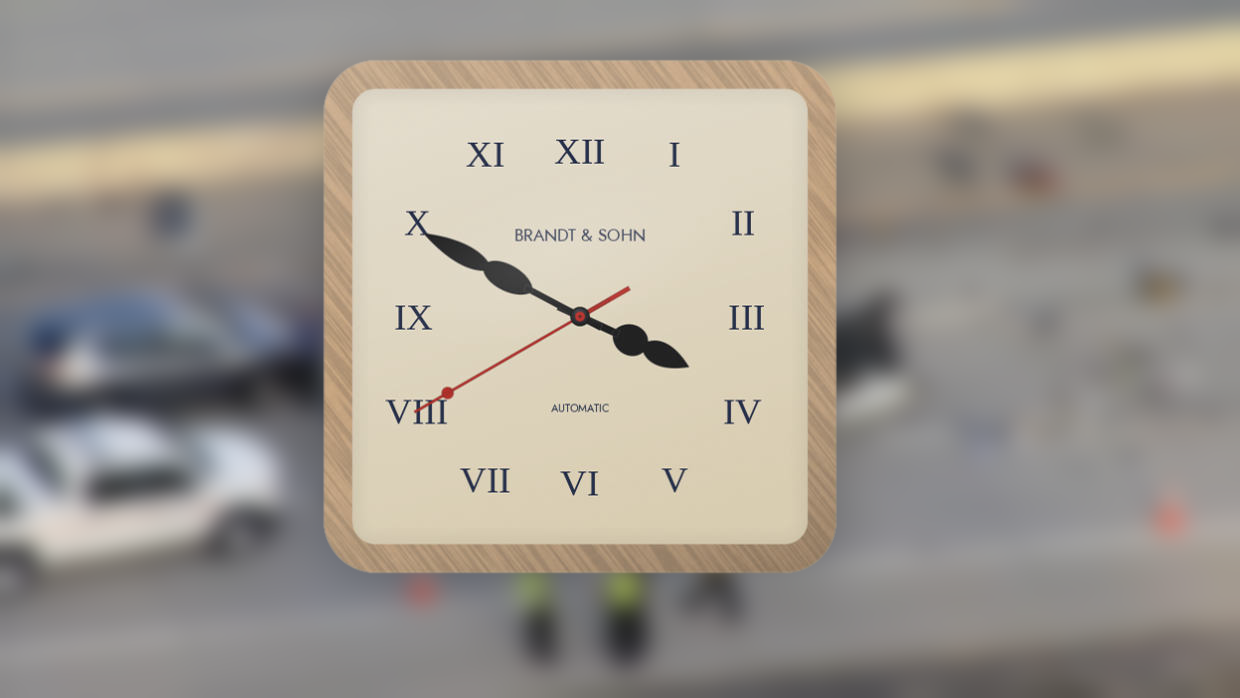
3:49:40
